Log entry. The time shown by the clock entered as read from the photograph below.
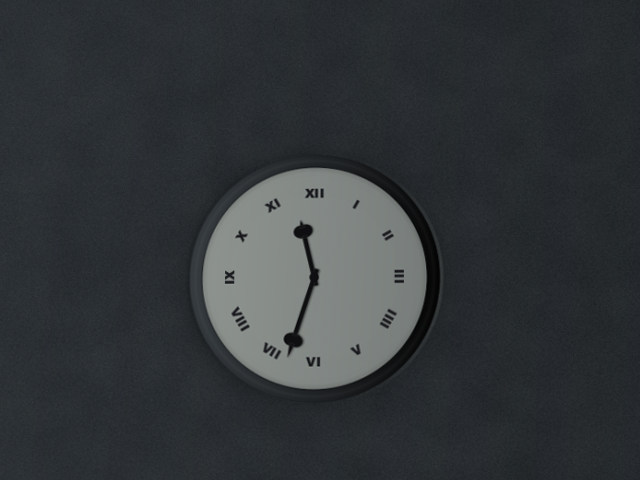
11:33
